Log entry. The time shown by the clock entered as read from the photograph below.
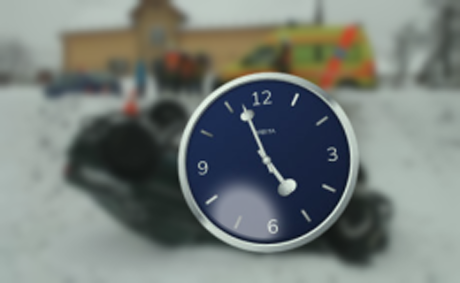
4:57
